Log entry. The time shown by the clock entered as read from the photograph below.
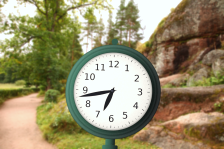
6:43
